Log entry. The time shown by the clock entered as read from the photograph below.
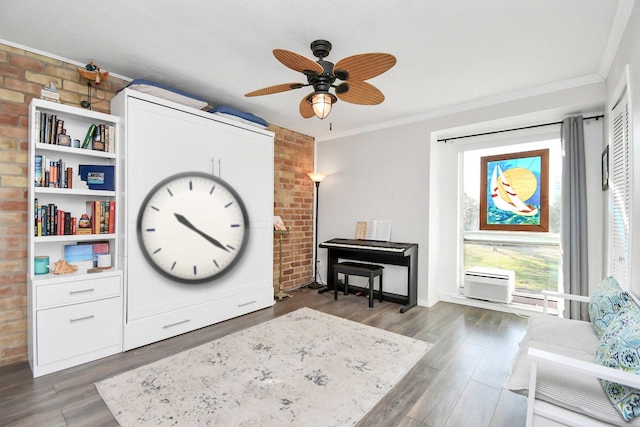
10:21
